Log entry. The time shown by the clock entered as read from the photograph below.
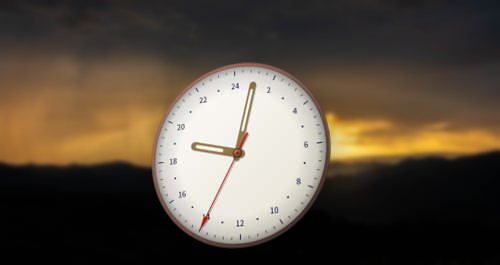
19:02:35
